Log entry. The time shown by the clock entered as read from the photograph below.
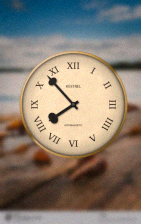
7:53
